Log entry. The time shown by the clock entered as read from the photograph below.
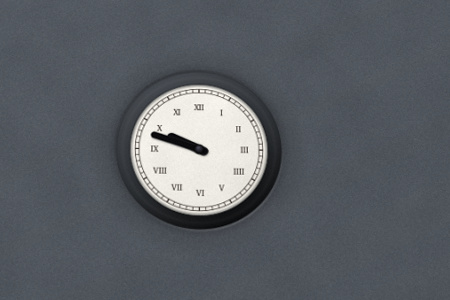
9:48
